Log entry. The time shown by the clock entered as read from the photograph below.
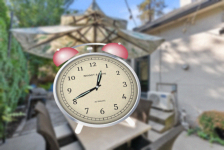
12:41
